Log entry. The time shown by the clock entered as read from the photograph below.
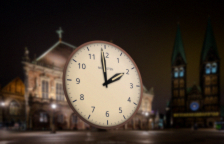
1:59
